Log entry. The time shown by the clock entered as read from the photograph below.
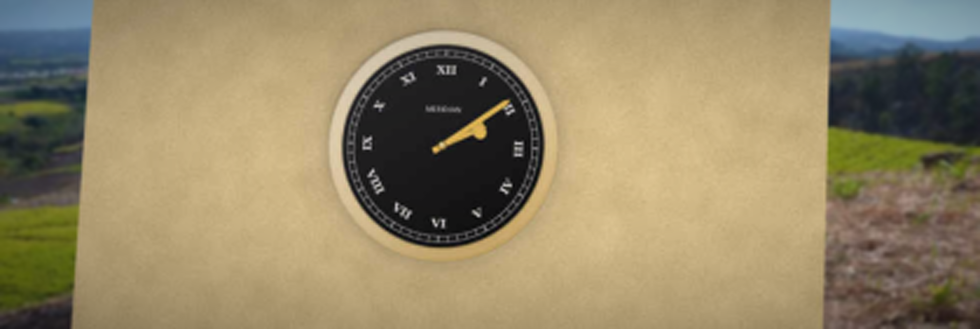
2:09
